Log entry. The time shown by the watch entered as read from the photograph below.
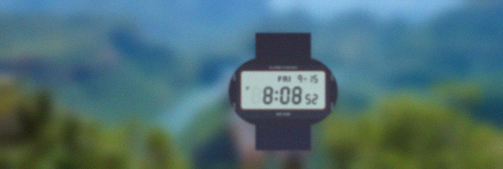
8:08
